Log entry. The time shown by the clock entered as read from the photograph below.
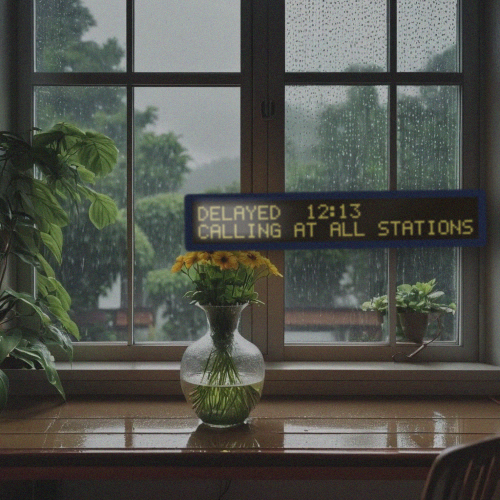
12:13
